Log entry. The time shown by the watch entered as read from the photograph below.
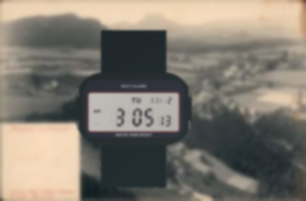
3:05:13
